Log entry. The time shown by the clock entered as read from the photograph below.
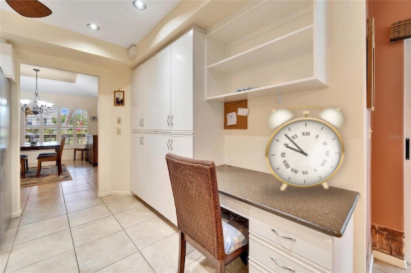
9:53
